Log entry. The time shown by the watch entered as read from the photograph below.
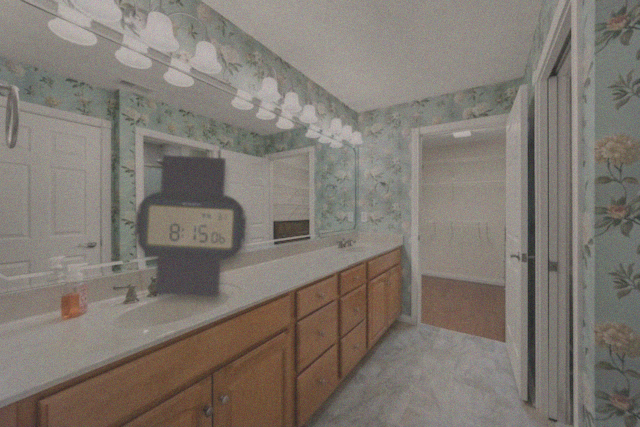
8:15:06
